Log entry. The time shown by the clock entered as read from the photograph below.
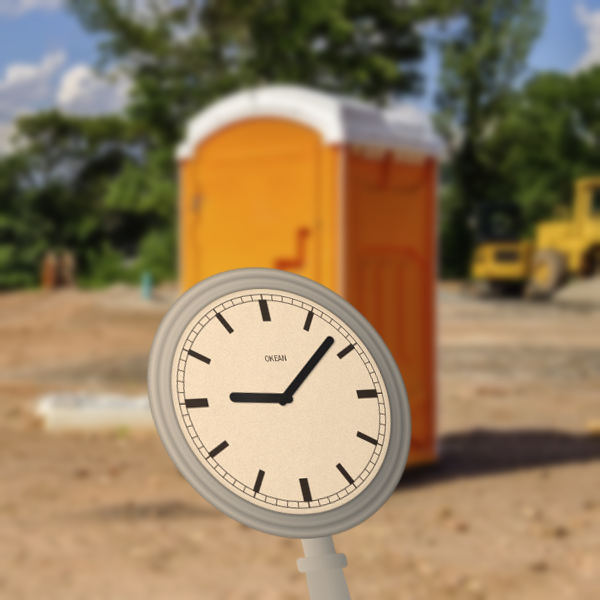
9:08
